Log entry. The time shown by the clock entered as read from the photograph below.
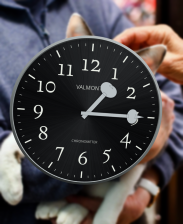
1:15
